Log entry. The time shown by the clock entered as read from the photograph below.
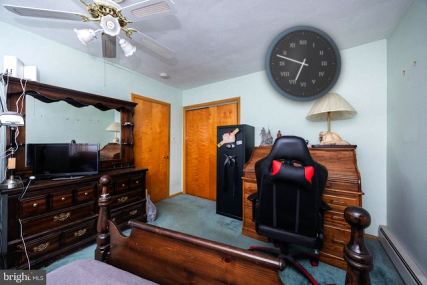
6:48
